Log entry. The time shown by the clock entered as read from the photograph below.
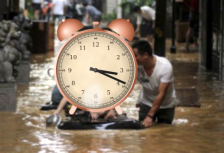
3:19
